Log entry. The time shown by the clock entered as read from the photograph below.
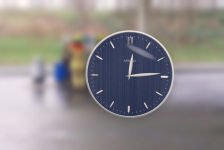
12:14
